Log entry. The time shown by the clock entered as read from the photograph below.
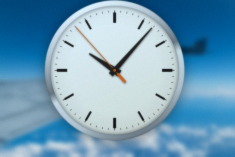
10:06:53
